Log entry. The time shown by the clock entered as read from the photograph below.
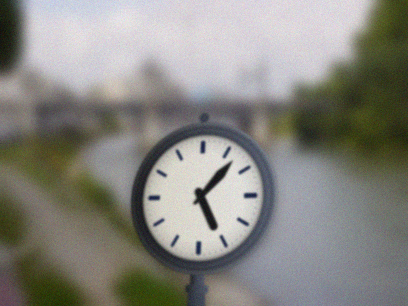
5:07
